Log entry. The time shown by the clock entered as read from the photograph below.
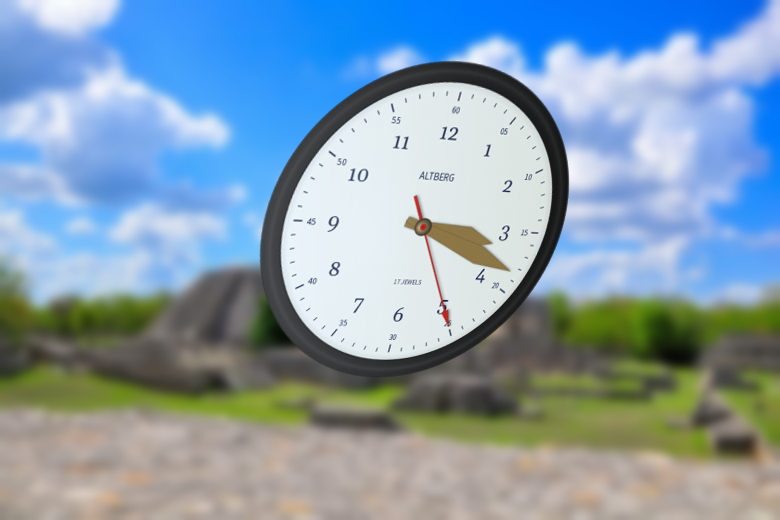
3:18:25
